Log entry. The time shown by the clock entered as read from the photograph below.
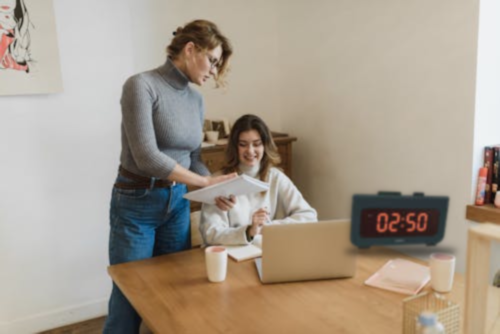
2:50
